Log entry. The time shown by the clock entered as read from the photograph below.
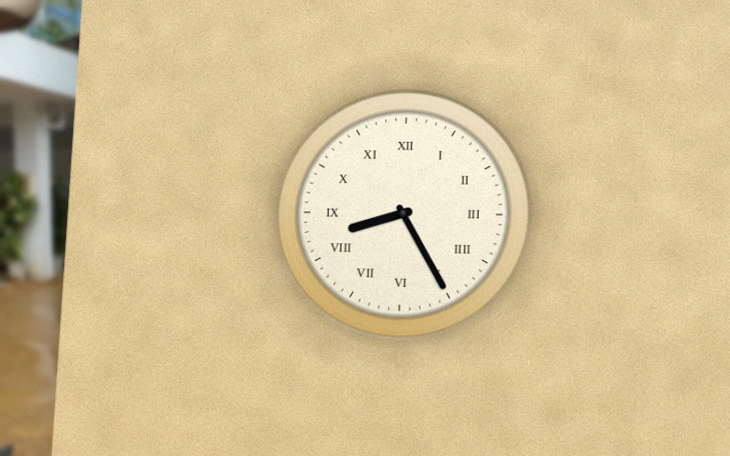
8:25
